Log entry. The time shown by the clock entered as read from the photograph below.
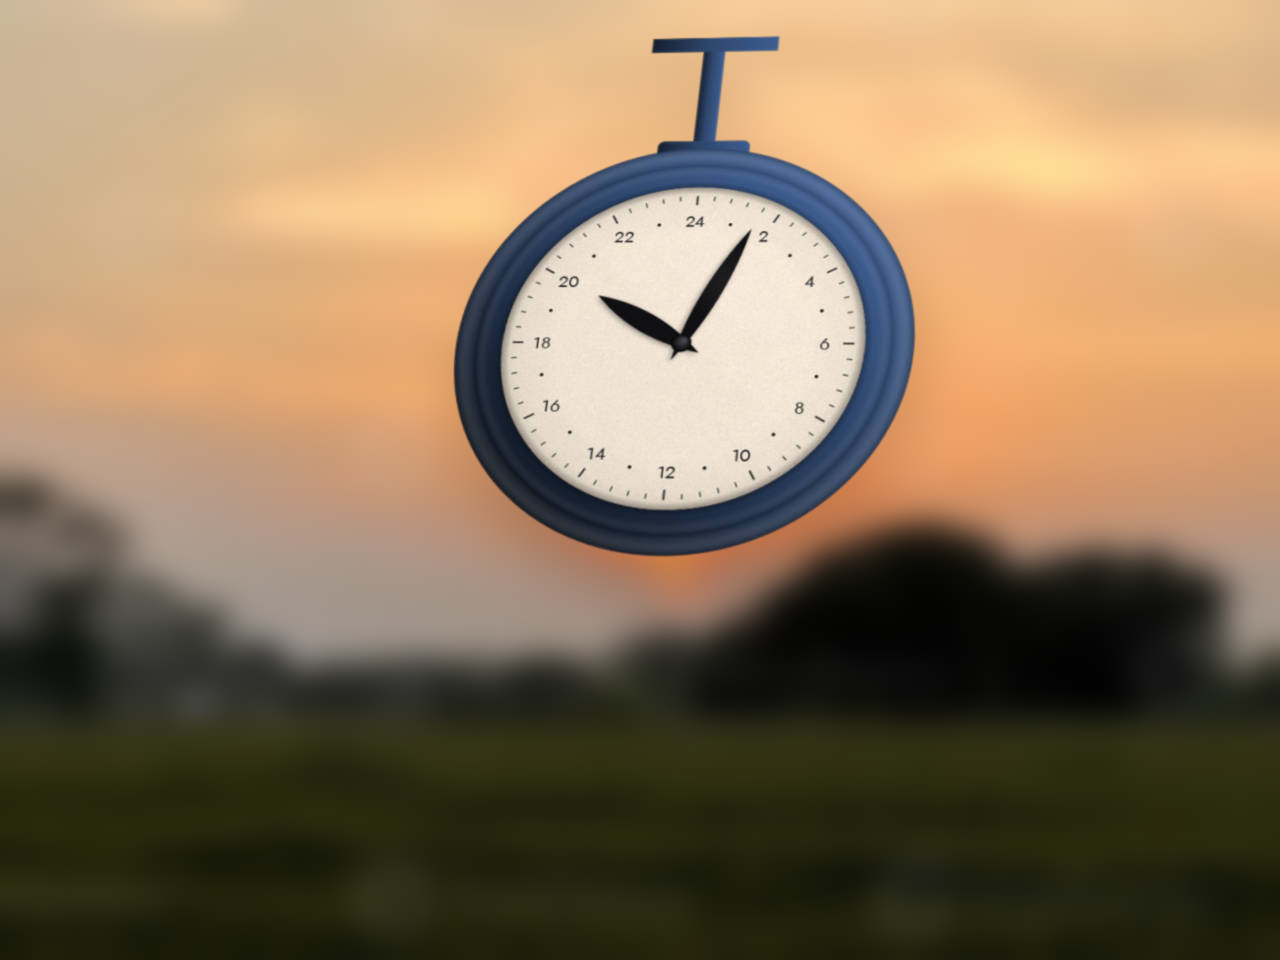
20:04
